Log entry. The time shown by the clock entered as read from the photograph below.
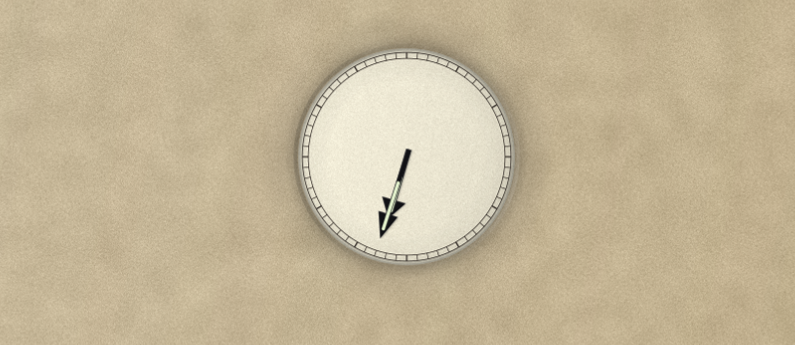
6:33
